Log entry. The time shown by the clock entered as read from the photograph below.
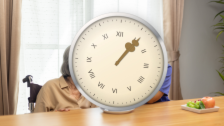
1:06
